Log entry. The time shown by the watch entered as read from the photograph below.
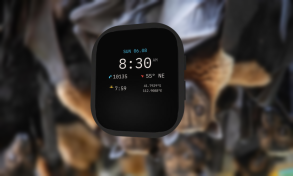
8:30
